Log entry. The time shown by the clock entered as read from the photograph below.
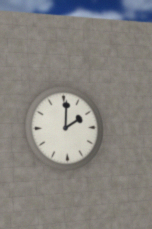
2:01
